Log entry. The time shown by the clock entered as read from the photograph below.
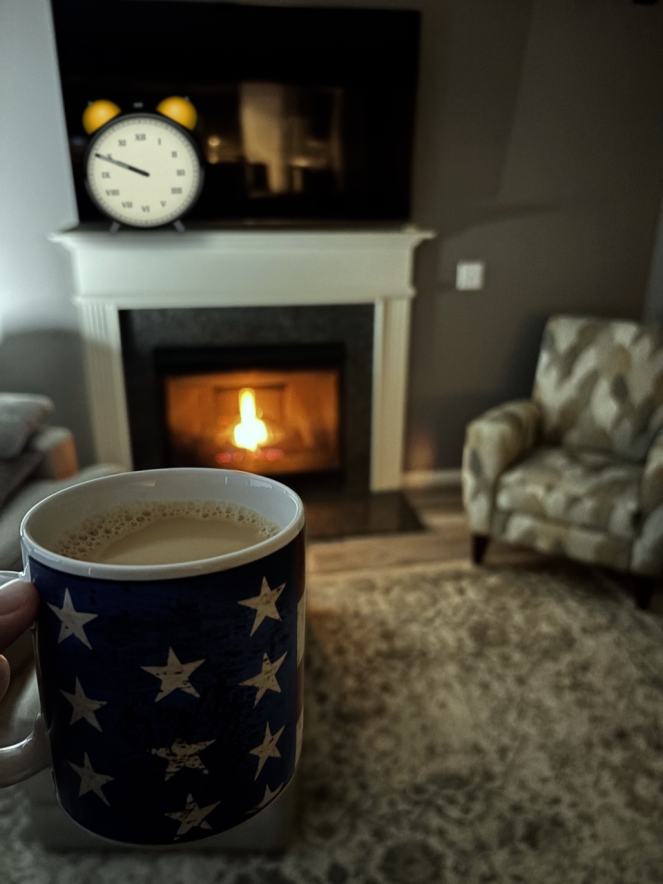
9:49
